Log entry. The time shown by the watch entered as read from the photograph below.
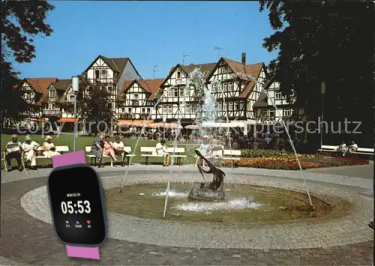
5:53
